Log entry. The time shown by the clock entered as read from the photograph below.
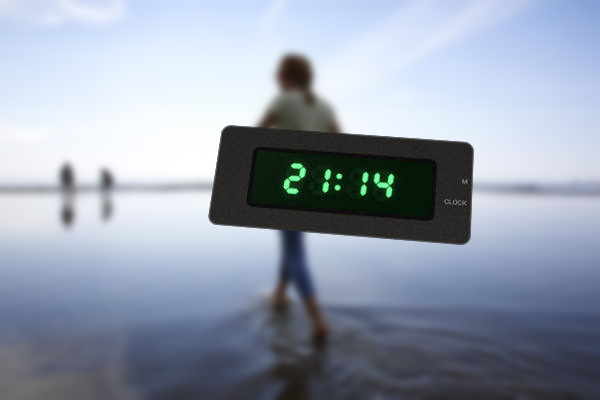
21:14
